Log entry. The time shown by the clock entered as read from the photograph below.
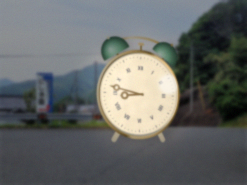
8:47
